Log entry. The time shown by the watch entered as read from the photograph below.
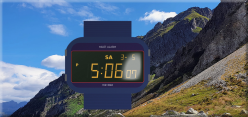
5:06:07
